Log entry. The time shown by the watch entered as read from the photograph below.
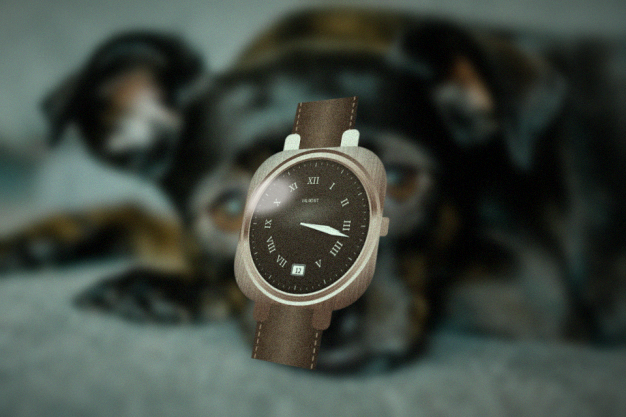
3:17
